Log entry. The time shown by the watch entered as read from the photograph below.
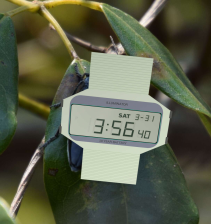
3:56:40
